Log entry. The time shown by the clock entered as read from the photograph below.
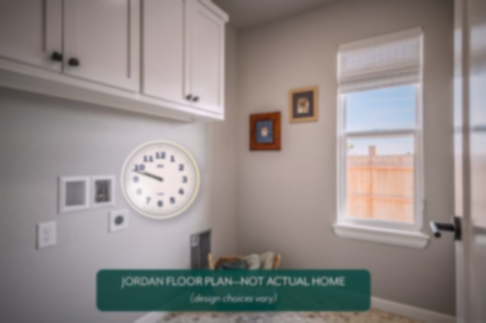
9:48
